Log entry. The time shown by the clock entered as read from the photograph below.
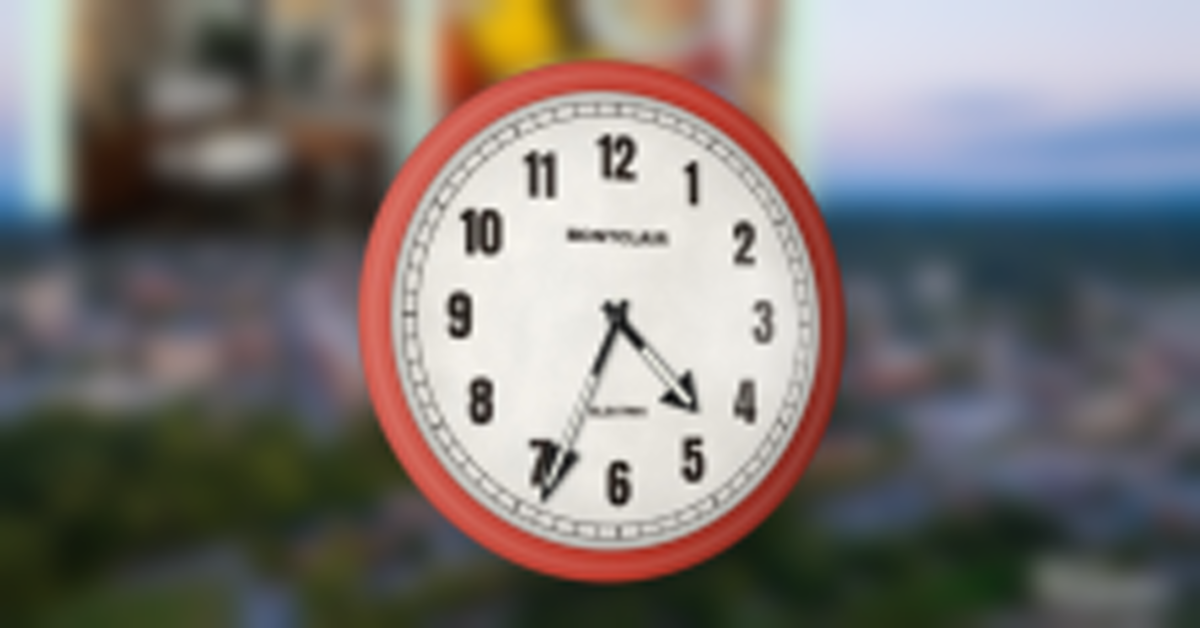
4:34
